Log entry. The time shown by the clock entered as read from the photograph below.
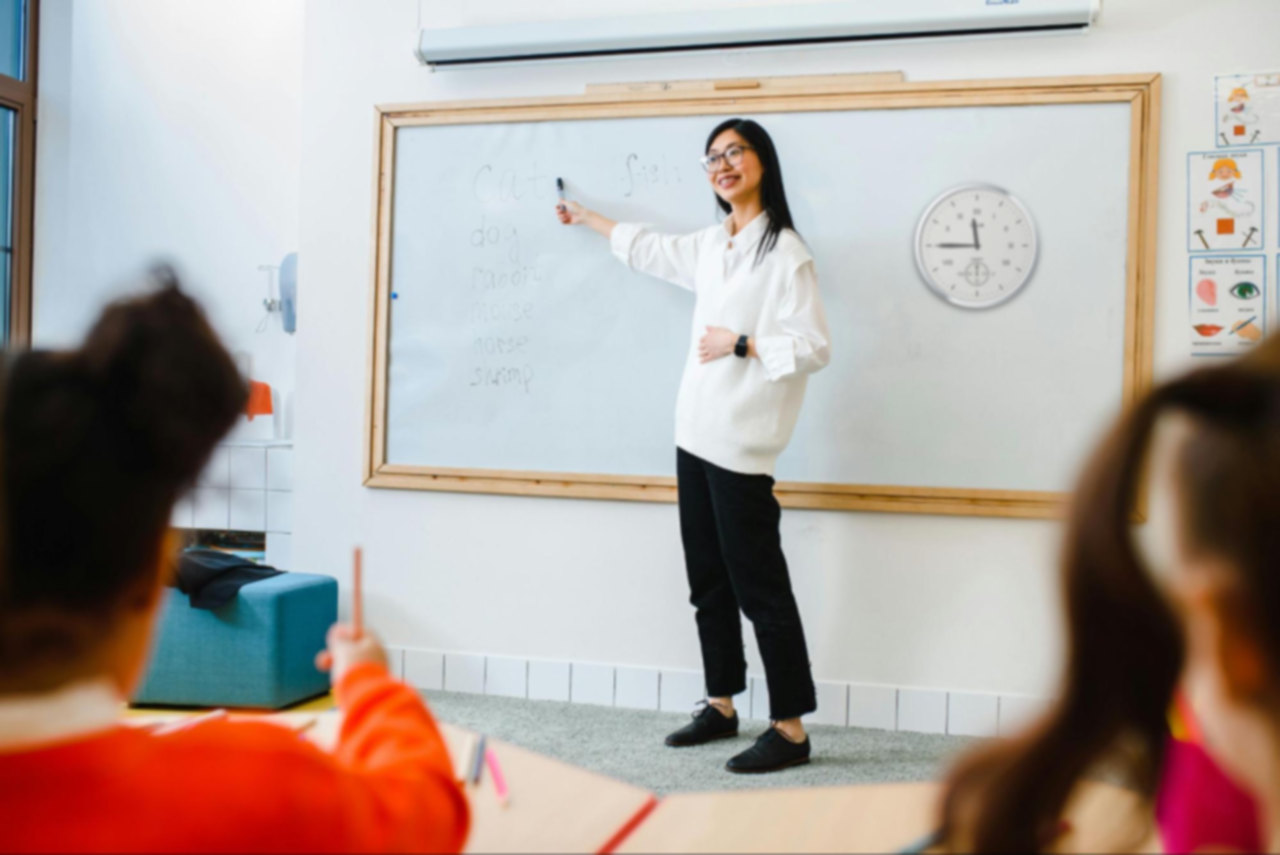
11:45
